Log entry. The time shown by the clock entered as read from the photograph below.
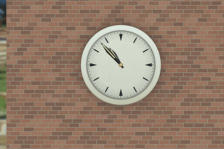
10:53
